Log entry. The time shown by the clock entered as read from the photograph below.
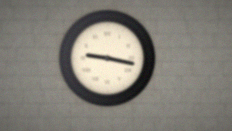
9:17
